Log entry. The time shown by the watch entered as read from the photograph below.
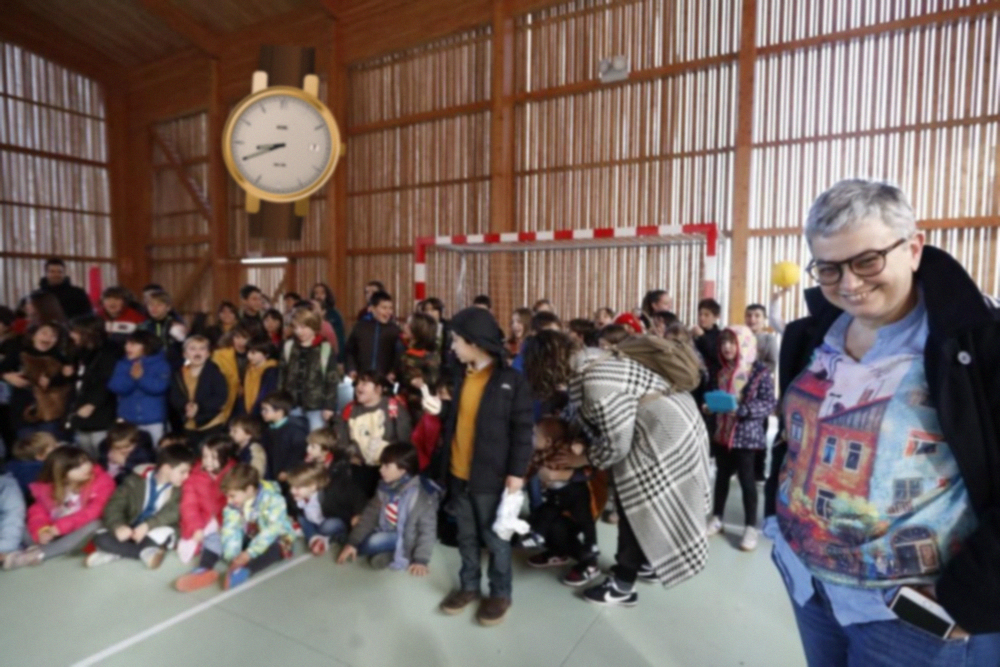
8:41
